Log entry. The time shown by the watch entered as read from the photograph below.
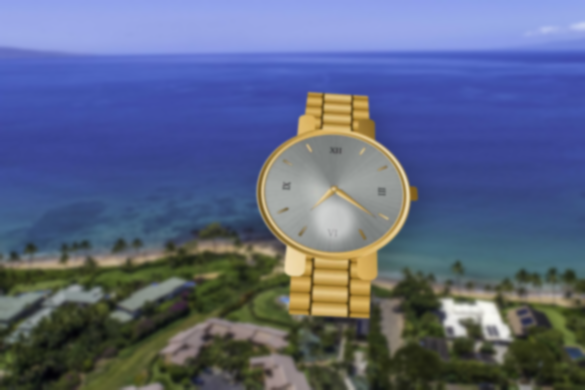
7:21
